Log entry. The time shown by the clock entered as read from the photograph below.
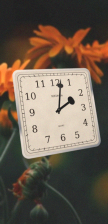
2:02
